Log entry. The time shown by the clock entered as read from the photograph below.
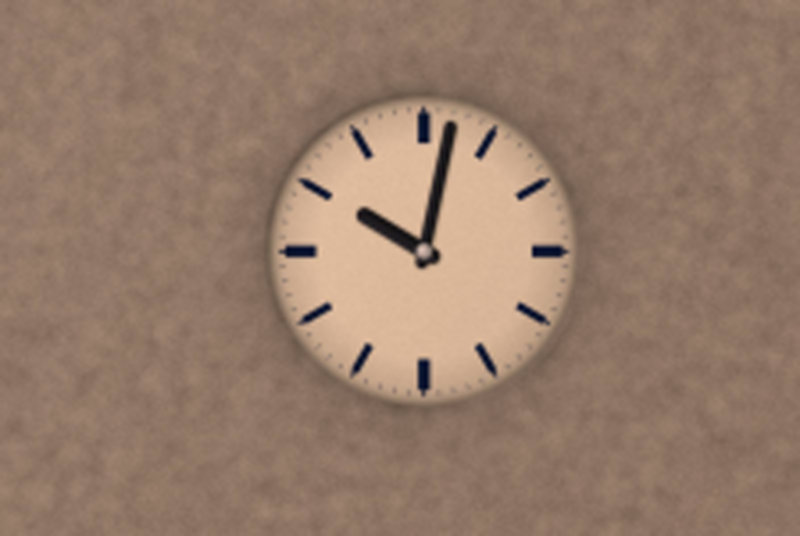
10:02
